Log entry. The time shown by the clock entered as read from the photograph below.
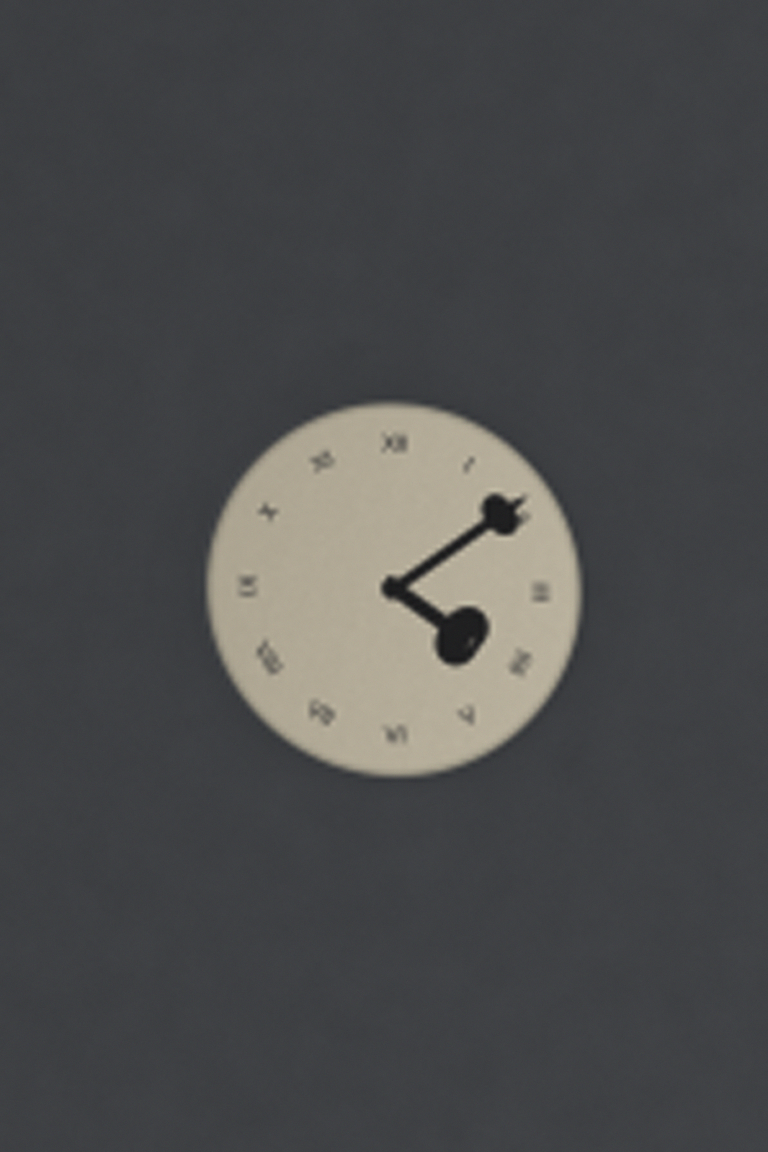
4:09
